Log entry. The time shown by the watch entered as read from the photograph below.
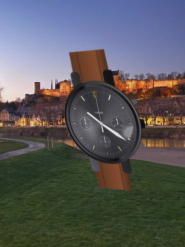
10:21
